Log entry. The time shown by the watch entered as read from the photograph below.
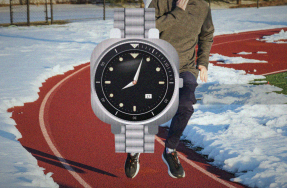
8:03
